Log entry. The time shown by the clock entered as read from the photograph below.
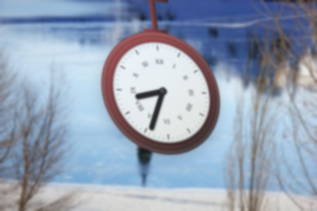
8:34
